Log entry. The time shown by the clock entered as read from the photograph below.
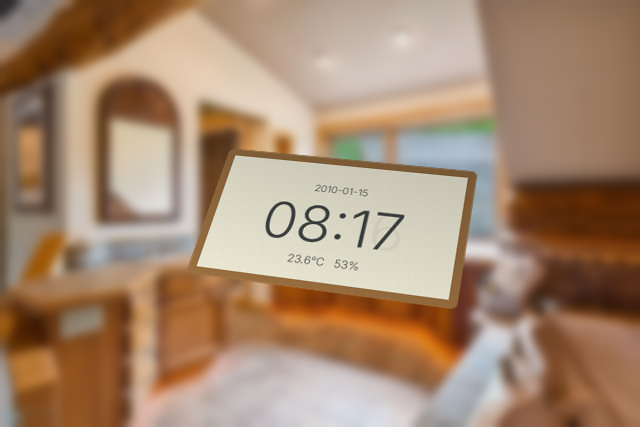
8:17
